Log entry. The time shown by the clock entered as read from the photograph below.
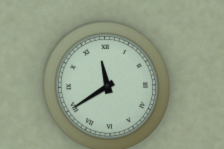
11:40
